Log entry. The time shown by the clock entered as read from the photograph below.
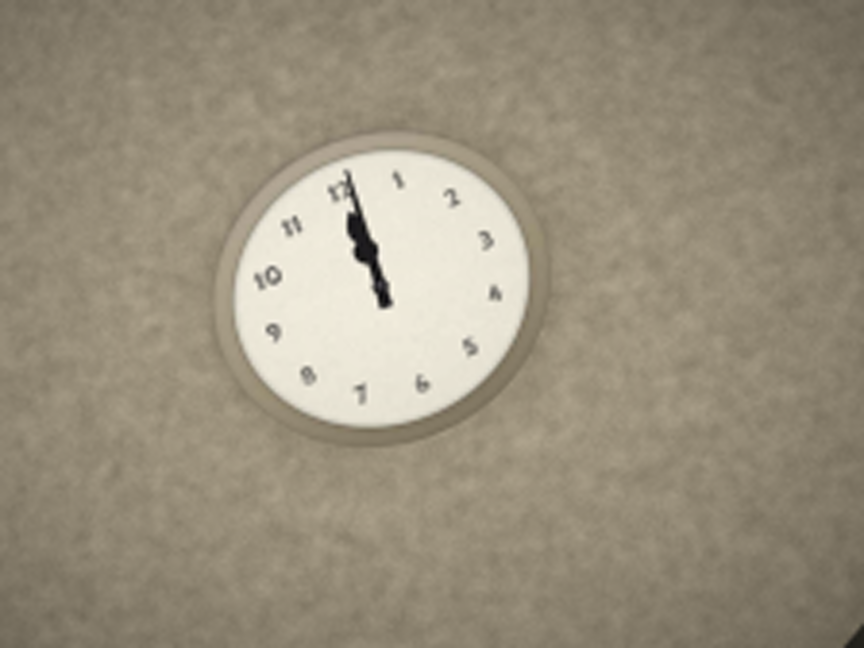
12:01
